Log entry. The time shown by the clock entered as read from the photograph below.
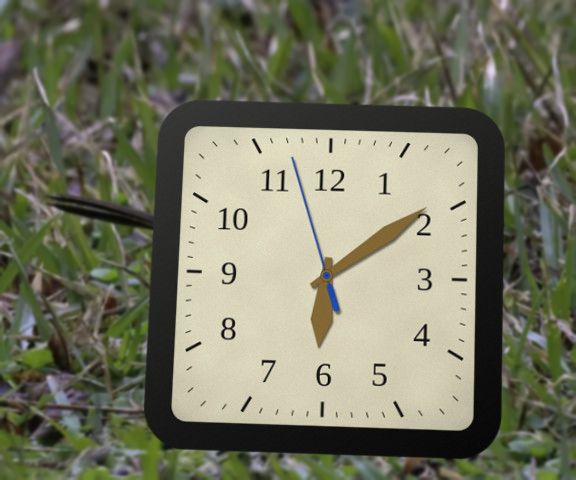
6:08:57
